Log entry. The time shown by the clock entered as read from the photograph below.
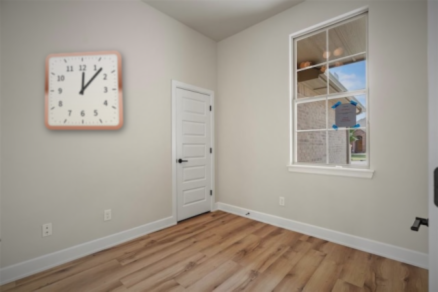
12:07
